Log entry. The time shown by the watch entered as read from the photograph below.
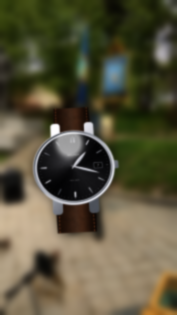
1:18
